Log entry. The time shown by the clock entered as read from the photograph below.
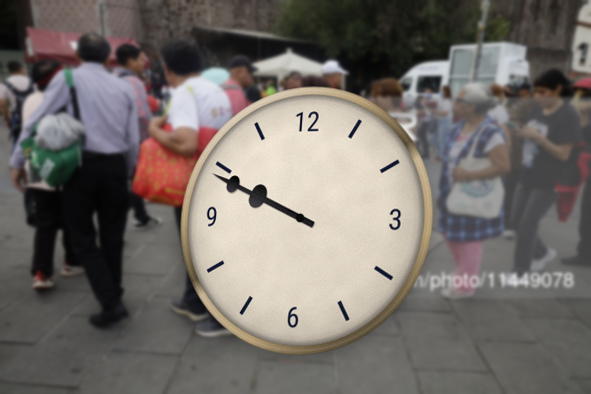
9:49
